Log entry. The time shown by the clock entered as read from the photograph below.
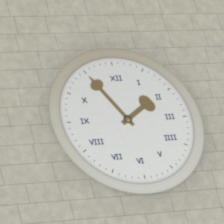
1:55
